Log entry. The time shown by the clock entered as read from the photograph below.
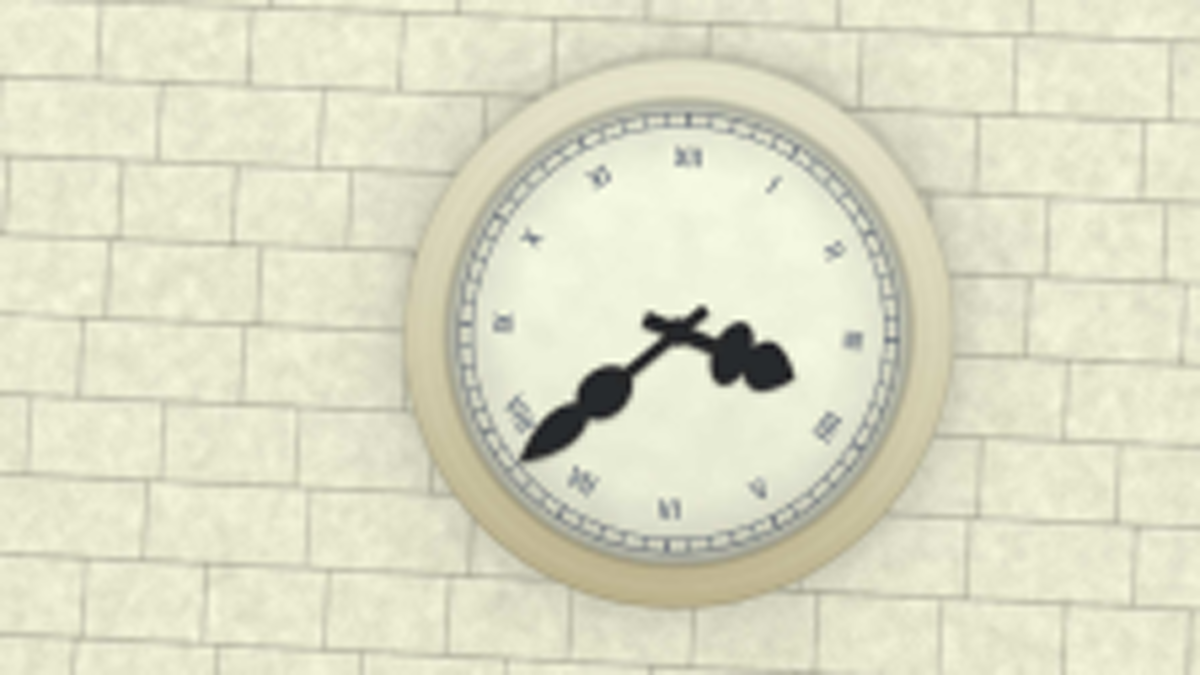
3:38
